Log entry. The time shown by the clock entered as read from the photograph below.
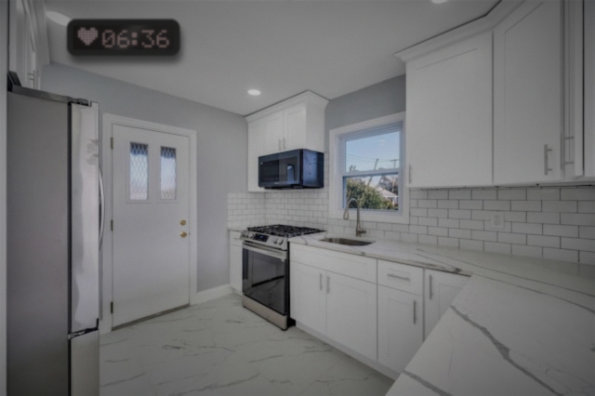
6:36
